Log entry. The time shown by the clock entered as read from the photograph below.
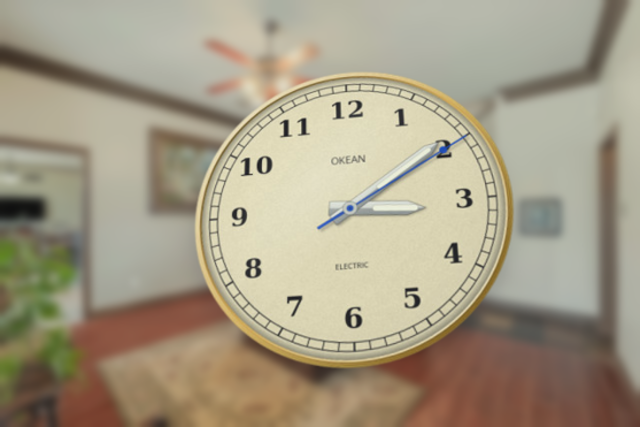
3:09:10
